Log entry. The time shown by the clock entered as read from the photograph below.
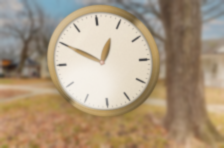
12:50
